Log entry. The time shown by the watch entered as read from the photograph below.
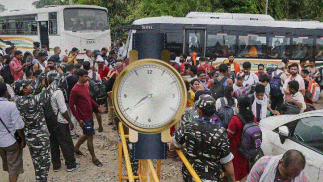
7:39
